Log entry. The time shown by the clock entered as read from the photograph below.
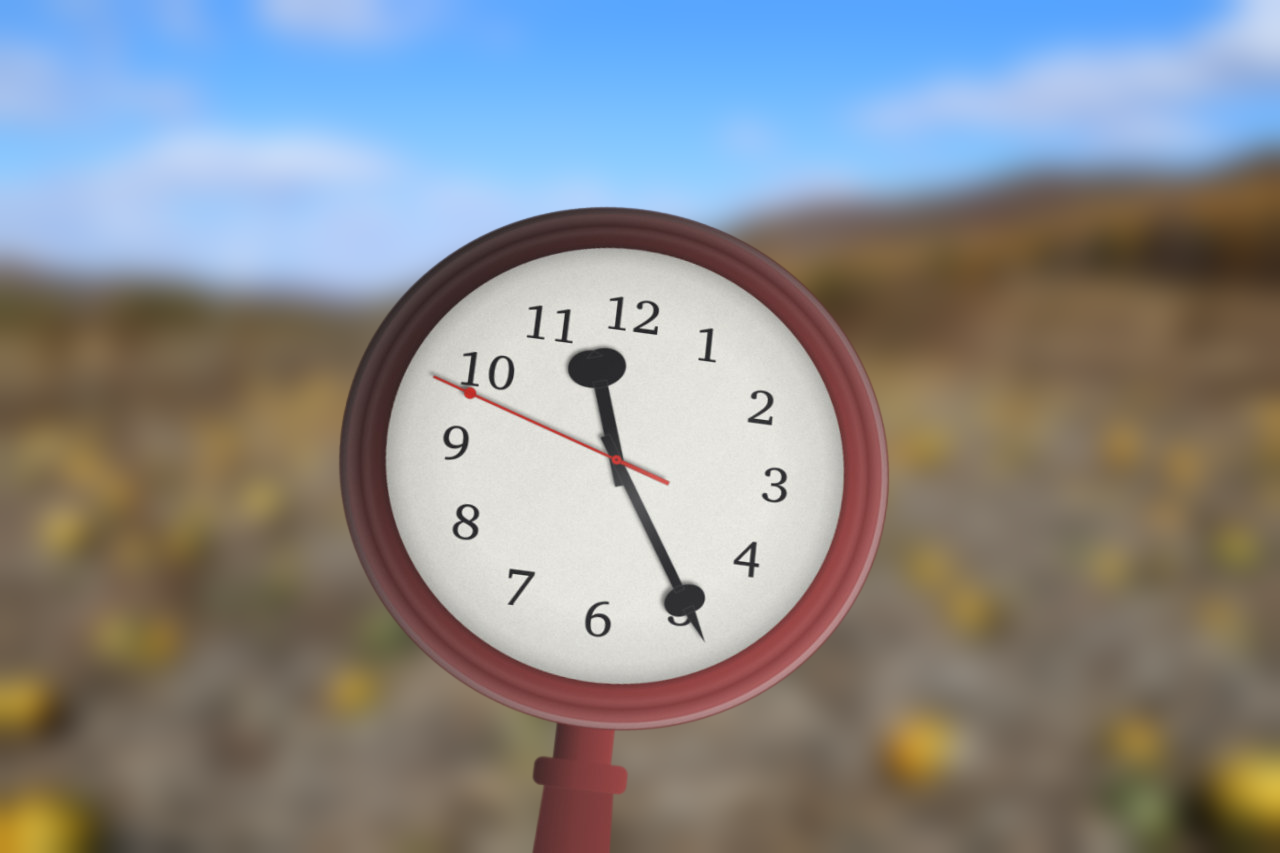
11:24:48
